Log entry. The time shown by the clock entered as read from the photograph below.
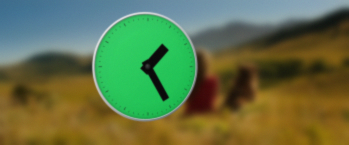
1:25
